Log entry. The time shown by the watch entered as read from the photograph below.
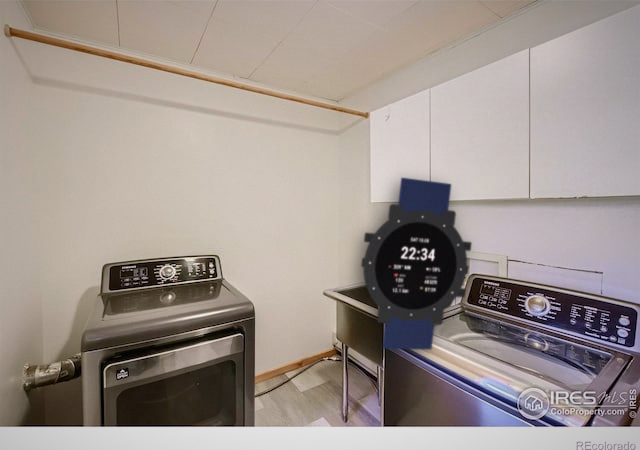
22:34
